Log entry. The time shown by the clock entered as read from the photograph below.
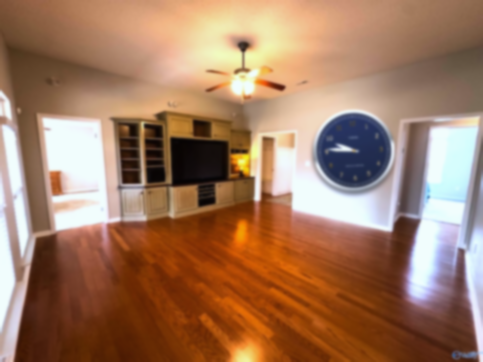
9:46
